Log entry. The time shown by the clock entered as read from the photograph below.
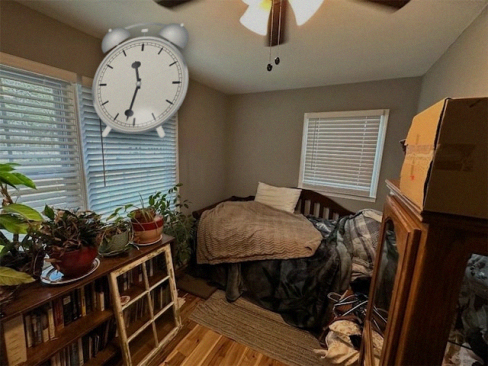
11:32
